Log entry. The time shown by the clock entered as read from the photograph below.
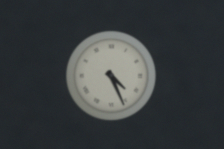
4:26
